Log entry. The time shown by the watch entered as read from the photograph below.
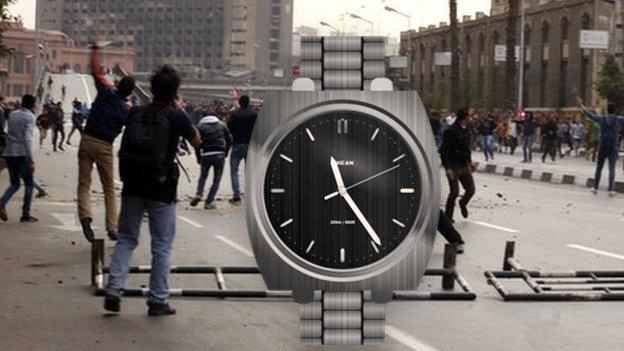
11:24:11
